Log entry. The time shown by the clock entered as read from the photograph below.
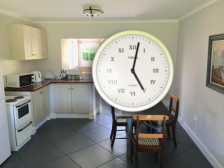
5:02
